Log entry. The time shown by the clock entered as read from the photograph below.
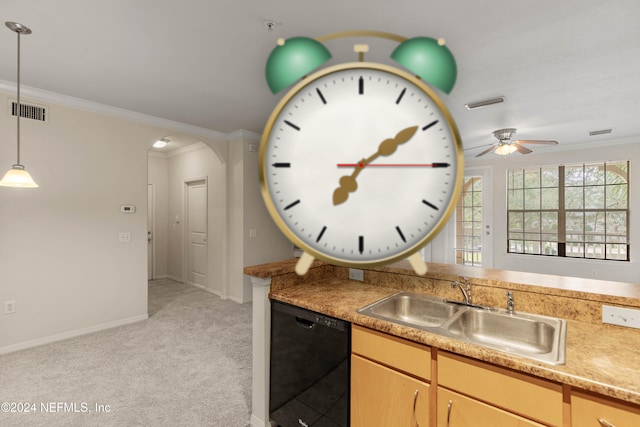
7:09:15
